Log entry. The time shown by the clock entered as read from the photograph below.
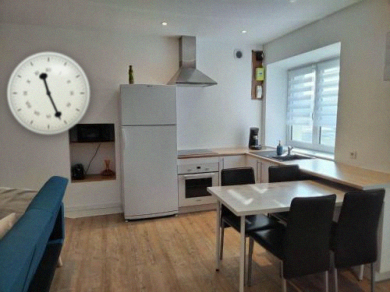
11:26
